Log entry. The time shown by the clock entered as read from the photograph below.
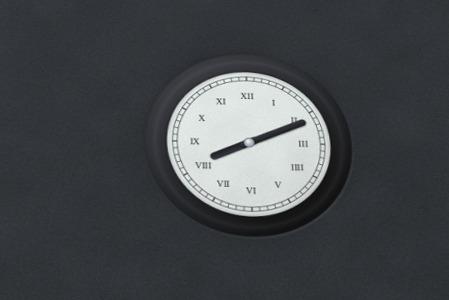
8:11
